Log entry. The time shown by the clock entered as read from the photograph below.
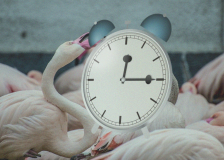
12:15
